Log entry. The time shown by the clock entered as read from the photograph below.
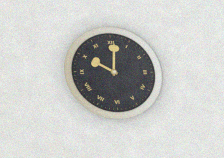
10:01
